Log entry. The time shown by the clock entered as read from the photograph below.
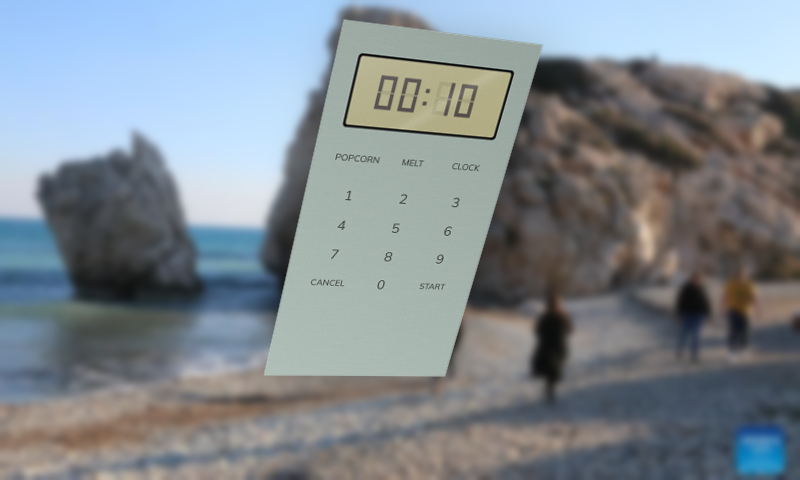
0:10
